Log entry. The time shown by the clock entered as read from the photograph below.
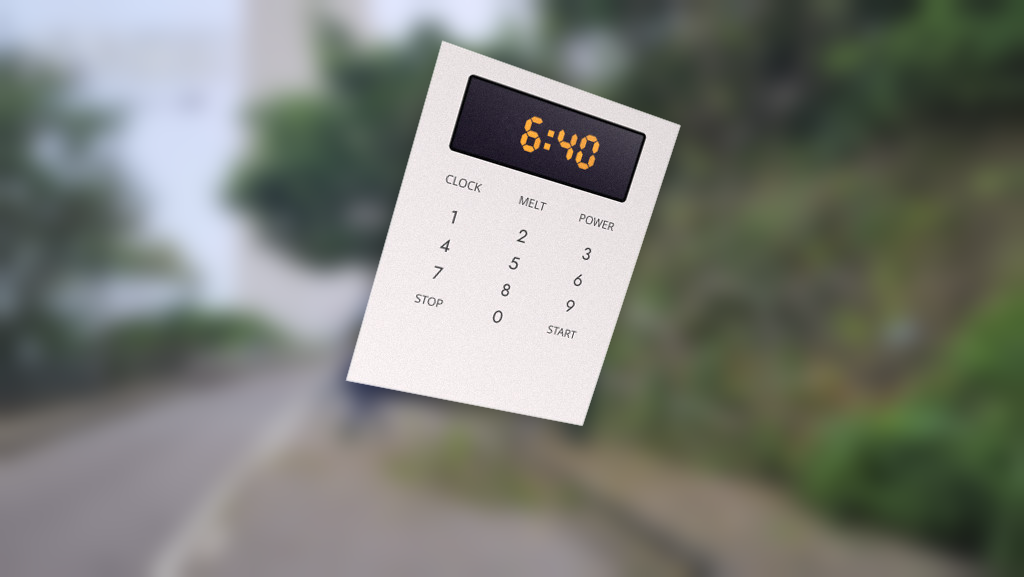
6:40
